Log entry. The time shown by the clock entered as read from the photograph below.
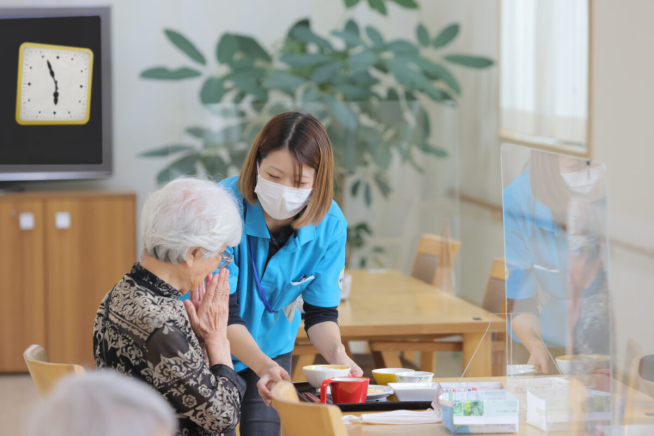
5:56
